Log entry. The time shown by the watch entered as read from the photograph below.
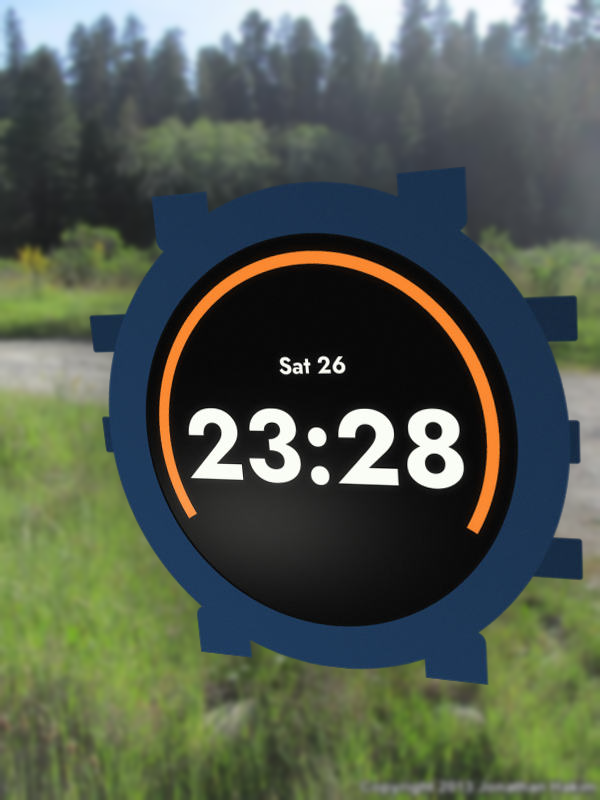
23:28
